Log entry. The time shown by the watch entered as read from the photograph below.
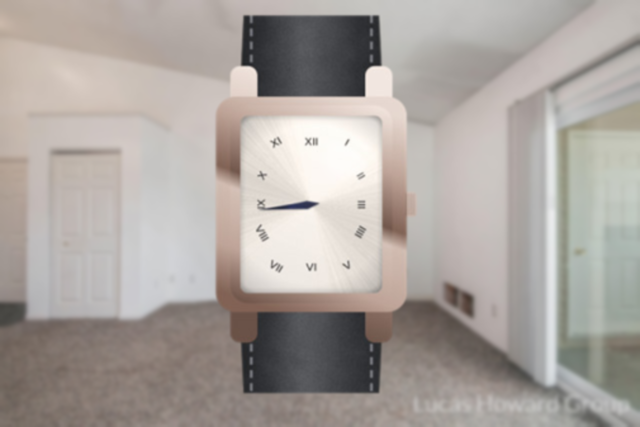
8:44
